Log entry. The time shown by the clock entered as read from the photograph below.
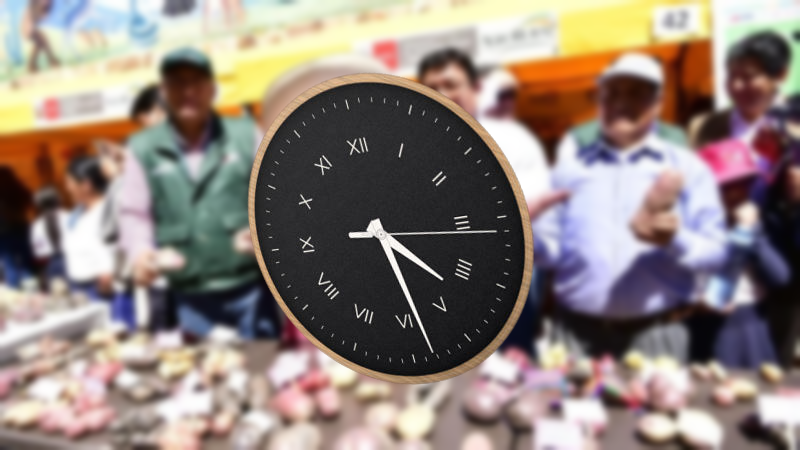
4:28:16
